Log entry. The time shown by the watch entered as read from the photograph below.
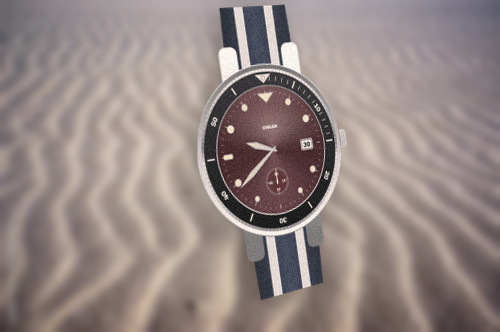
9:39
